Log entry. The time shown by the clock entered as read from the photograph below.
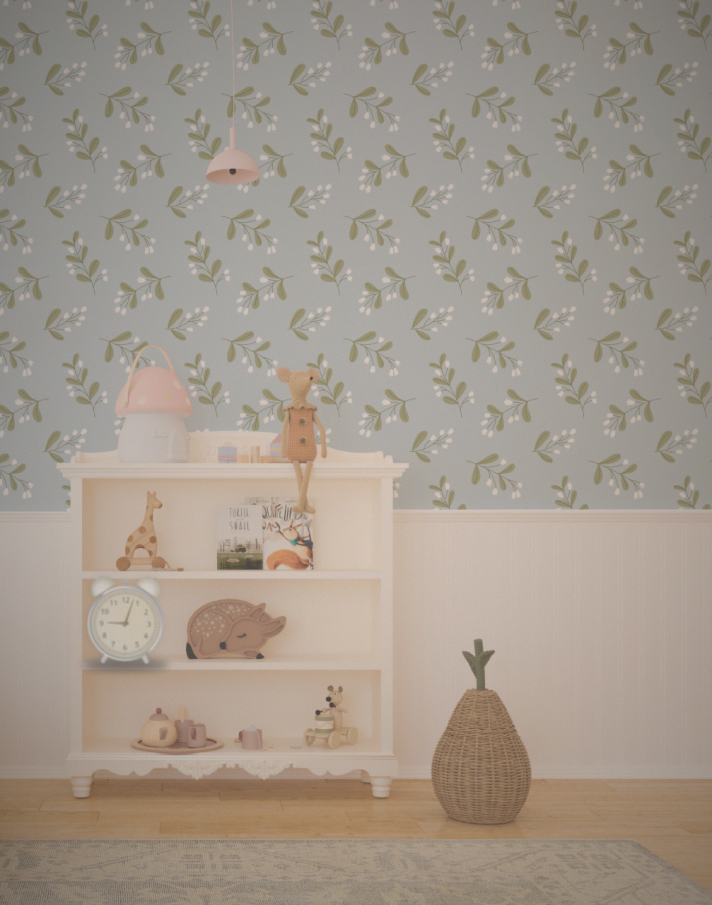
9:03
